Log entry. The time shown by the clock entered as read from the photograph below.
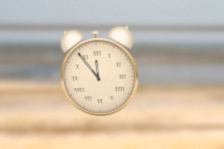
11:54
